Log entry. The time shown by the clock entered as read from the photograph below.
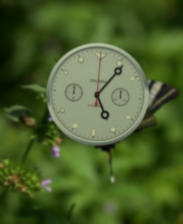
5:06
